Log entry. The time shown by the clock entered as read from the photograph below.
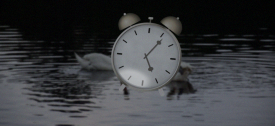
5:06
